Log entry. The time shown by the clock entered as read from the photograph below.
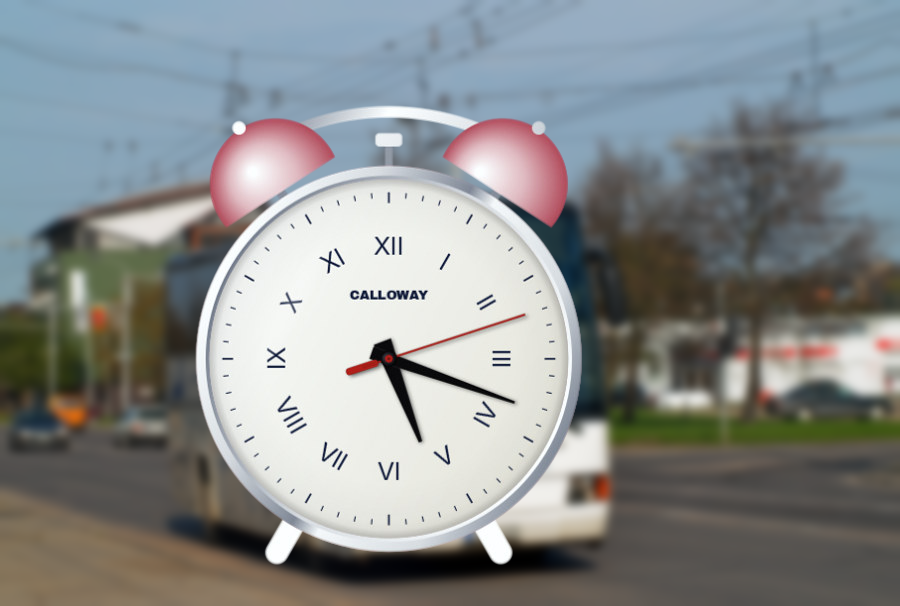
5:18:12
